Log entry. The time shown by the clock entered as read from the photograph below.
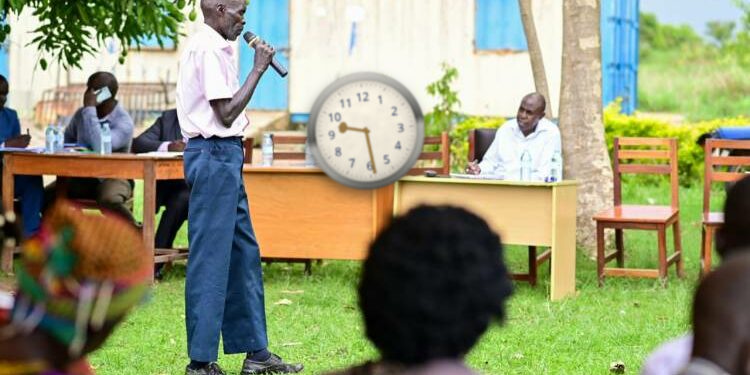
9:29
